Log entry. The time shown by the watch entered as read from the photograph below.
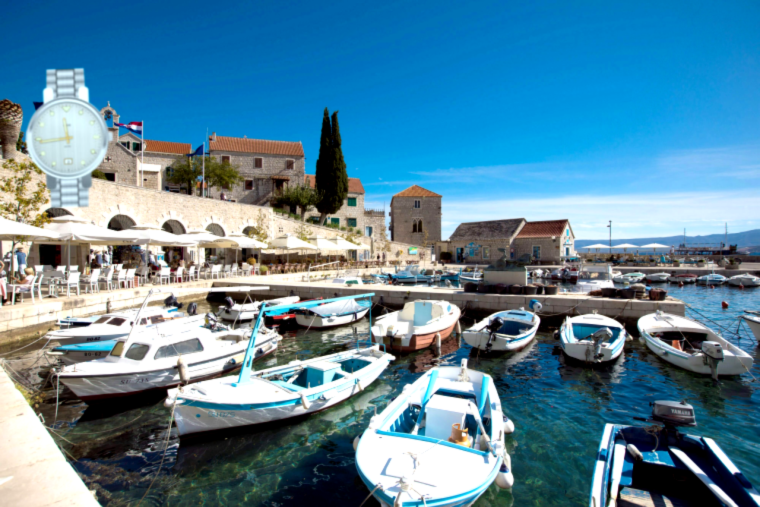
11:44
